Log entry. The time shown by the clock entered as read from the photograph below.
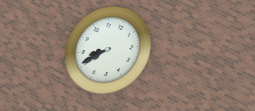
7:36
